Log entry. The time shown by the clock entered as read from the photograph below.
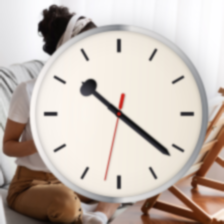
10:21:32
